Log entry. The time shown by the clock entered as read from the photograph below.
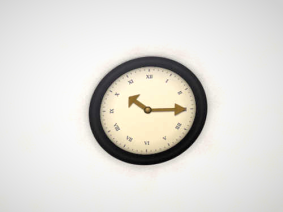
10:15
